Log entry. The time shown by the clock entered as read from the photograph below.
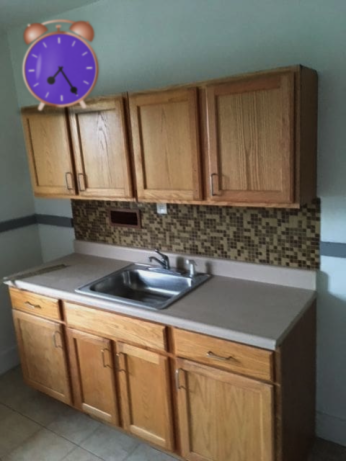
7:25
